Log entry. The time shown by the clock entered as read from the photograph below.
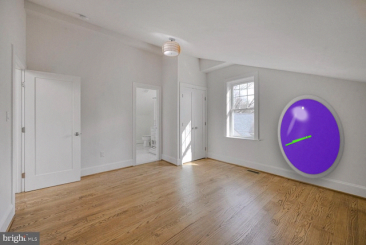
8:43
